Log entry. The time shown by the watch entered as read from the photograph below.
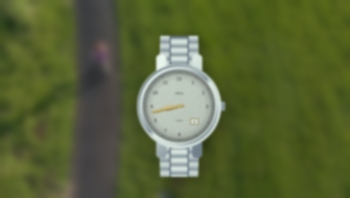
8:43
